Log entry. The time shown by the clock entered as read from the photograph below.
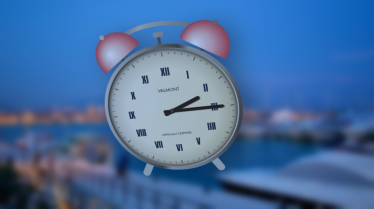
2:15
